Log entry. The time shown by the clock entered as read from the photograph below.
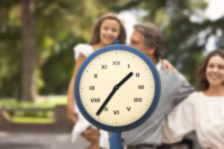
1:36
